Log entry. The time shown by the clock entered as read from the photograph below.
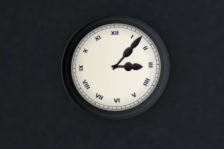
3:07
